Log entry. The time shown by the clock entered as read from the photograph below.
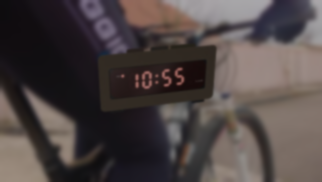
10:55
